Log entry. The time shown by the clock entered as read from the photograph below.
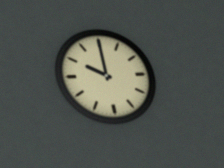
10:00
